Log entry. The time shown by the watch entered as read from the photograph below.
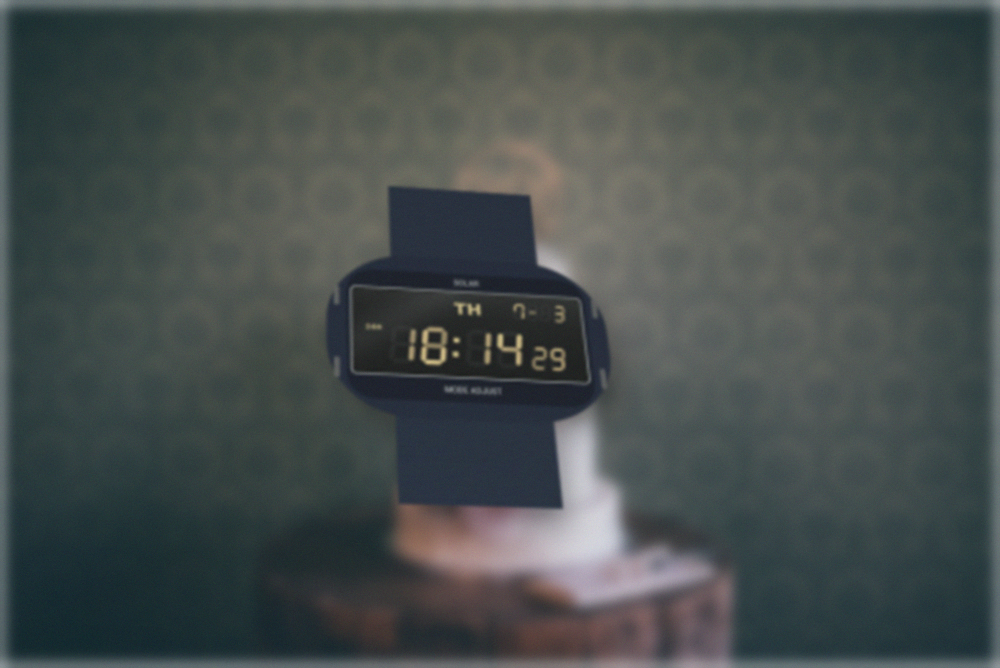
18:14:29
